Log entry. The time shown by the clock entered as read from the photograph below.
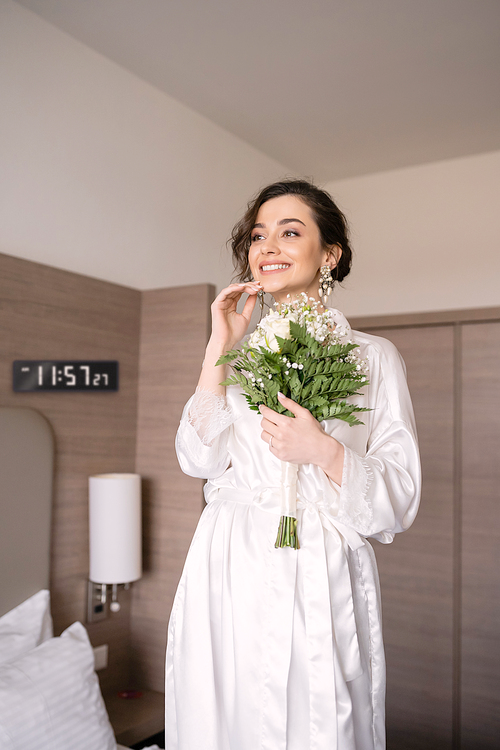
11:57:27
